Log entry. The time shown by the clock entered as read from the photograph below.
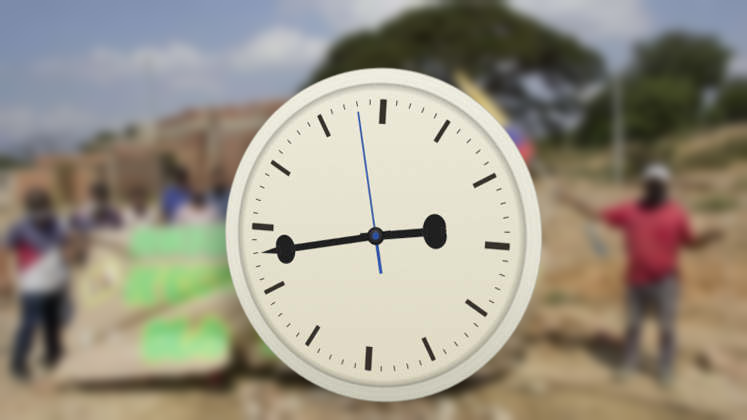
2:42:58
